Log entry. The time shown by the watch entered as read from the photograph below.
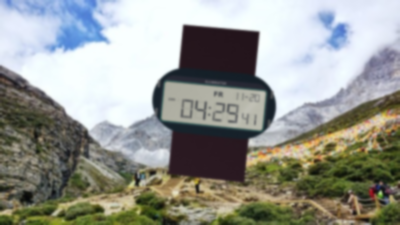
4:29
